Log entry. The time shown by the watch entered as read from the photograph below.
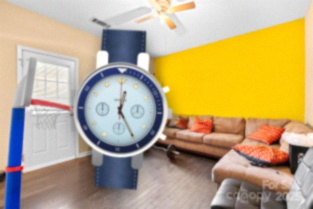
12:25
